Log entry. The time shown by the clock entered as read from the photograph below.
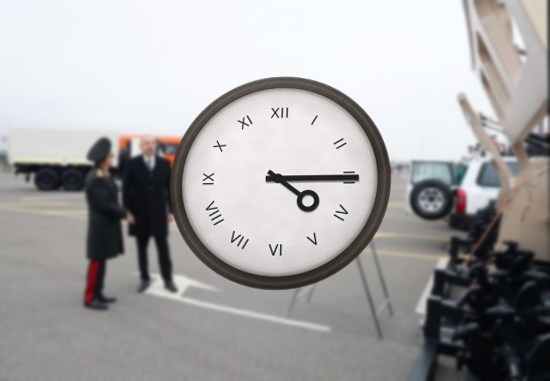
4:15
